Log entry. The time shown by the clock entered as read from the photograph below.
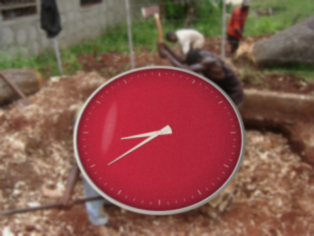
8:39
